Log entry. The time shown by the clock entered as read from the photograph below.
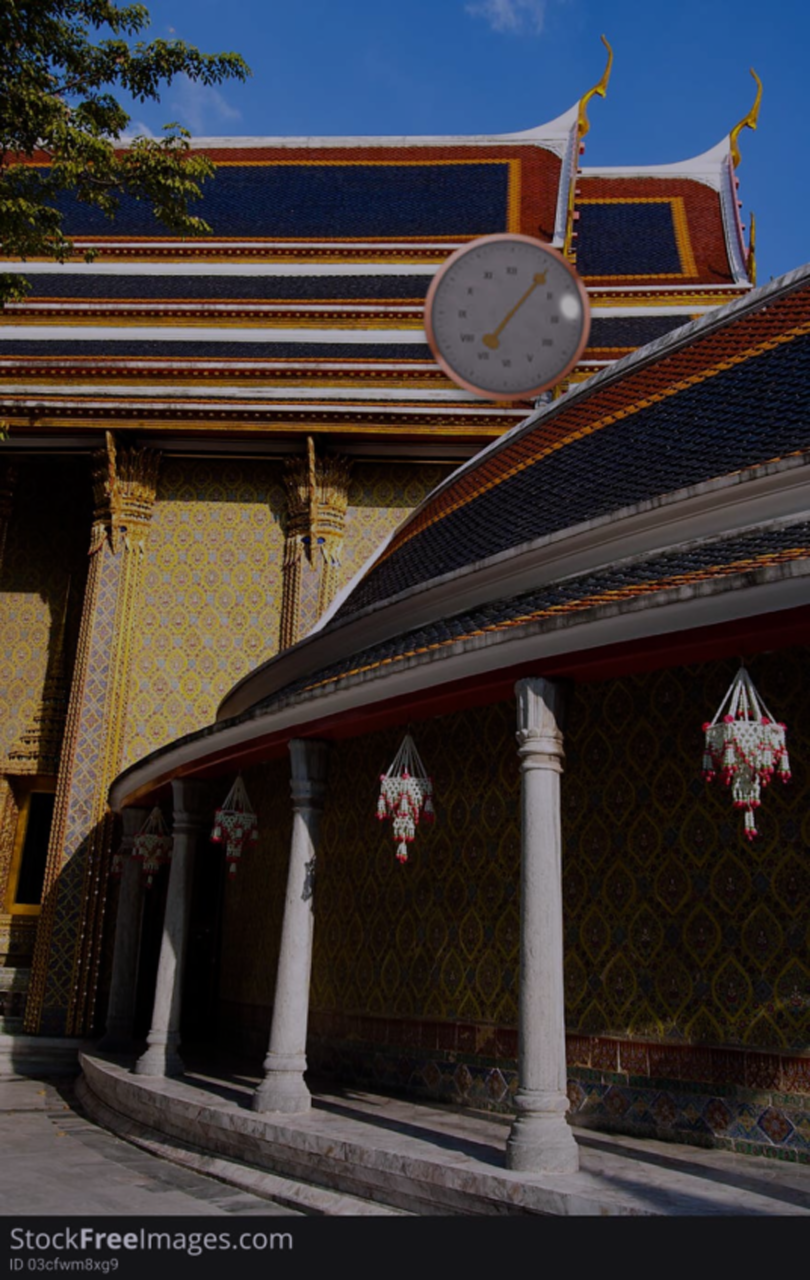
7:06
